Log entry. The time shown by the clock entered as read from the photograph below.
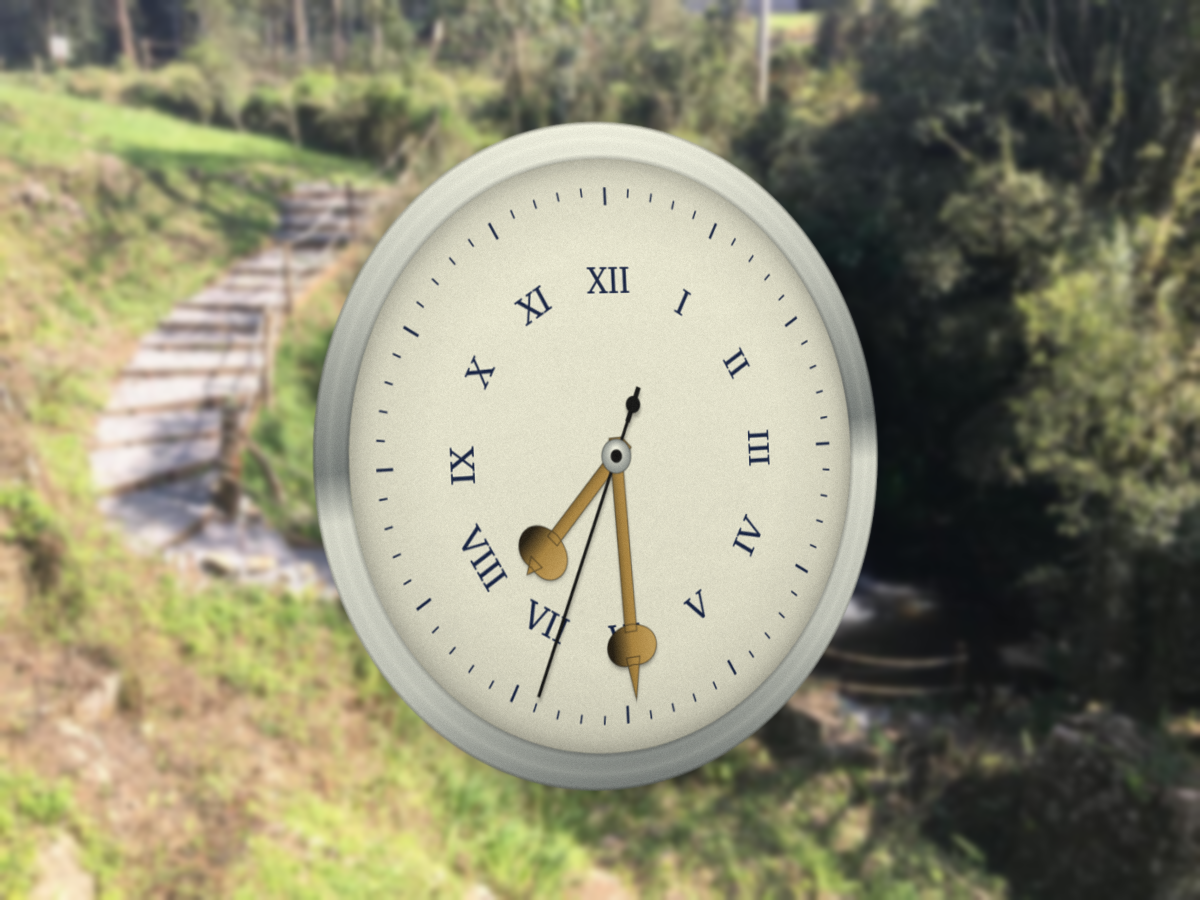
7:29:34
